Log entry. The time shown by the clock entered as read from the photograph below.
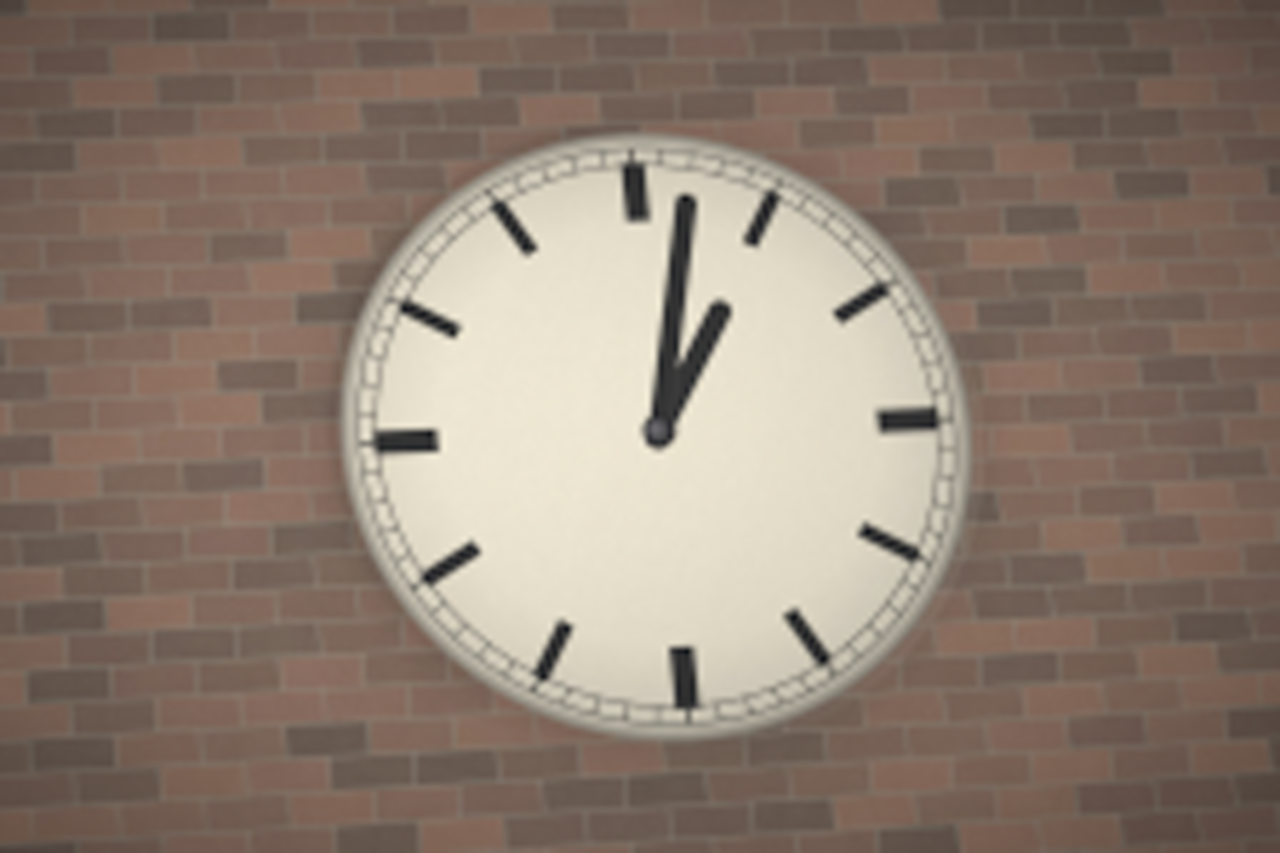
1:02
